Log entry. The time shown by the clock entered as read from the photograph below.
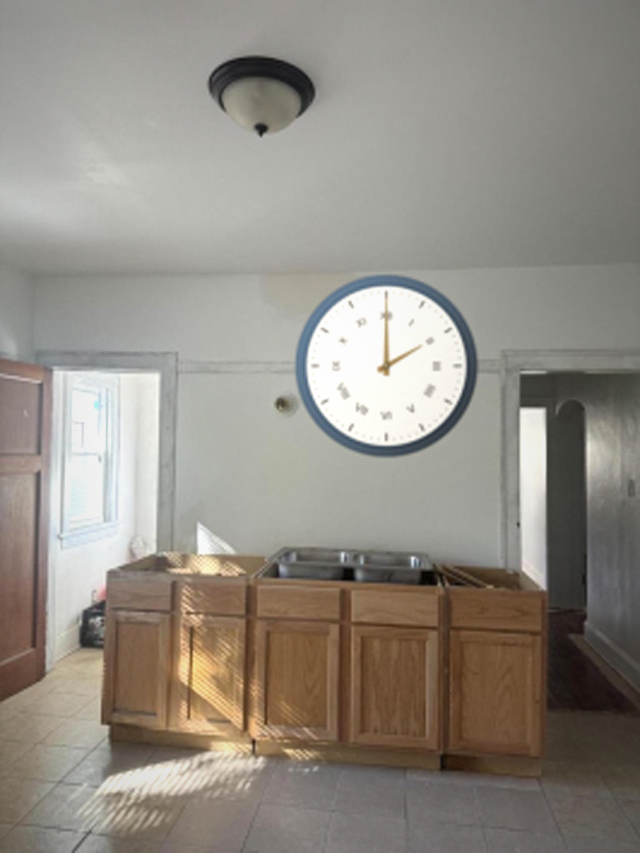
2:00
